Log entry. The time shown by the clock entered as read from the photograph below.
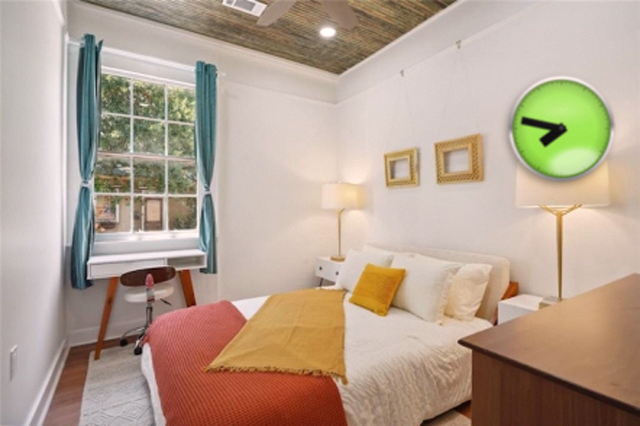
7:47
